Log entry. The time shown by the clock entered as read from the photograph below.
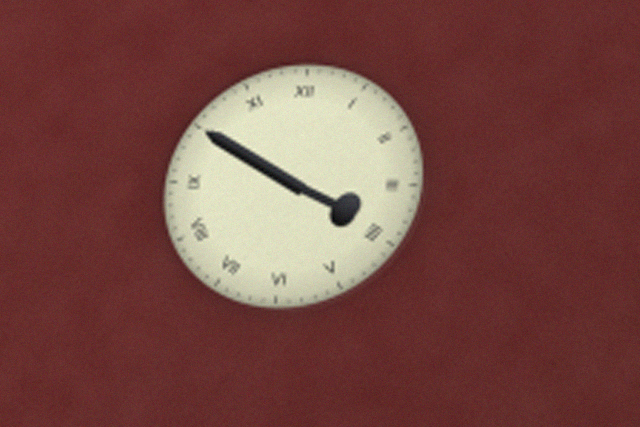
3:50
